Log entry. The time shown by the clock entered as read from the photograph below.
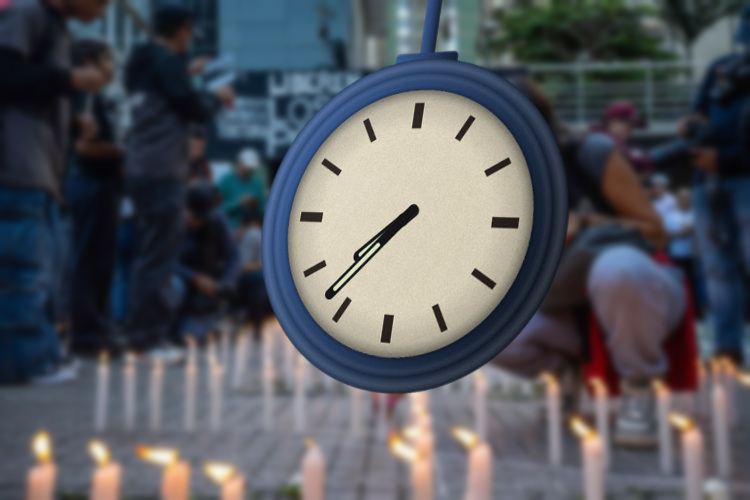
7:37
